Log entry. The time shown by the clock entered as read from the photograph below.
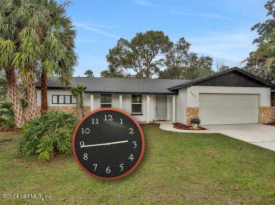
2:44
